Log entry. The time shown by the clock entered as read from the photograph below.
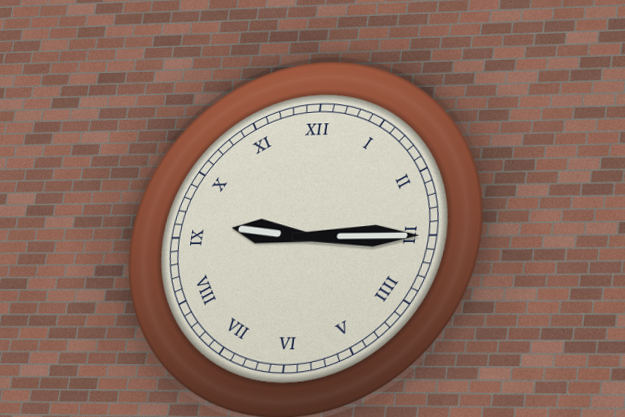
9:15
